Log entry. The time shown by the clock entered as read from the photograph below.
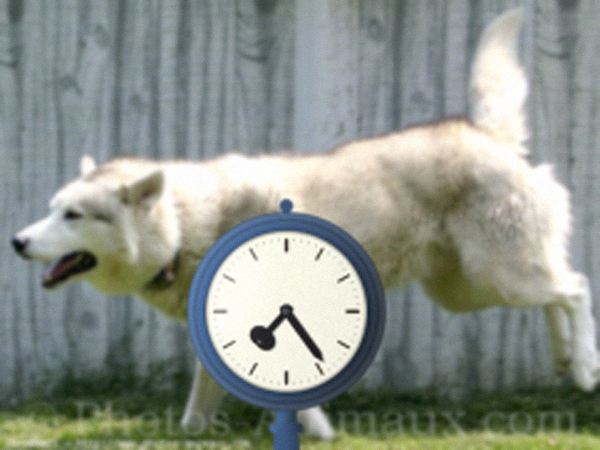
7:24
